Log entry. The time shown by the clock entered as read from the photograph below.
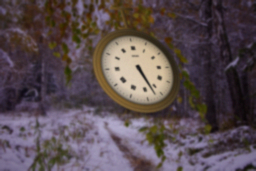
5:27
